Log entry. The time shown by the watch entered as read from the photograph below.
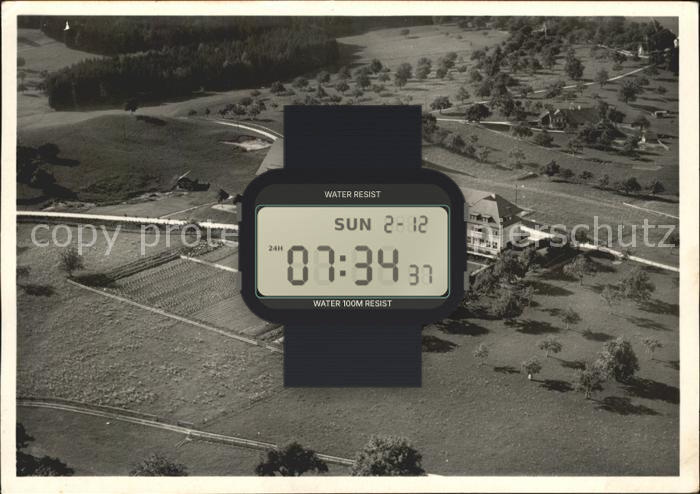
7:34:37
